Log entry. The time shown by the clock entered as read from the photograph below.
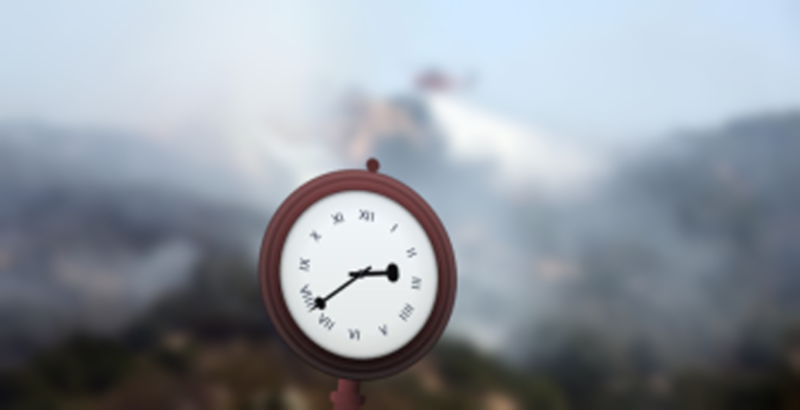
2:38
